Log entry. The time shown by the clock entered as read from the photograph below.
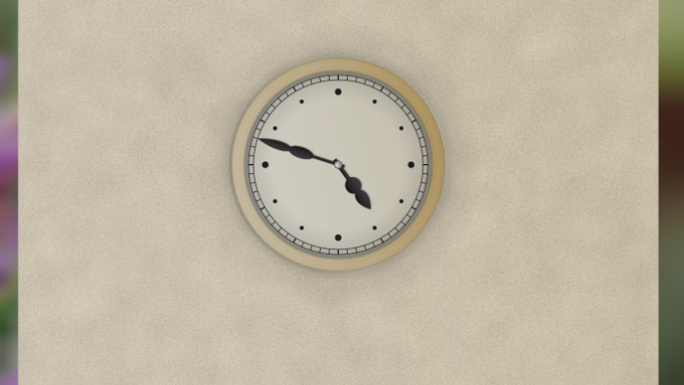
4:48
